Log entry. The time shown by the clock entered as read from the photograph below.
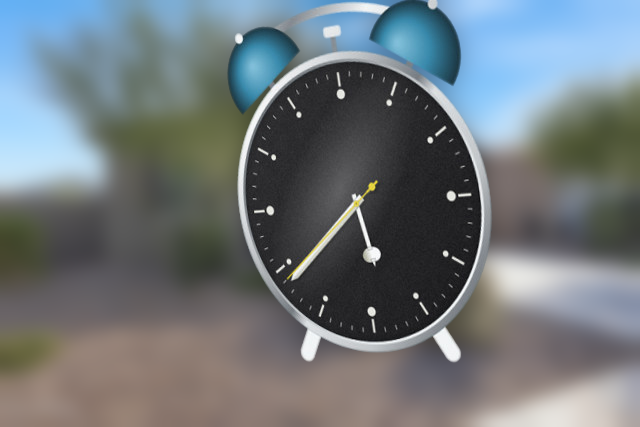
5:38:39
